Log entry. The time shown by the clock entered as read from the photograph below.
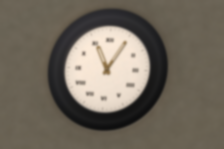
11:05
